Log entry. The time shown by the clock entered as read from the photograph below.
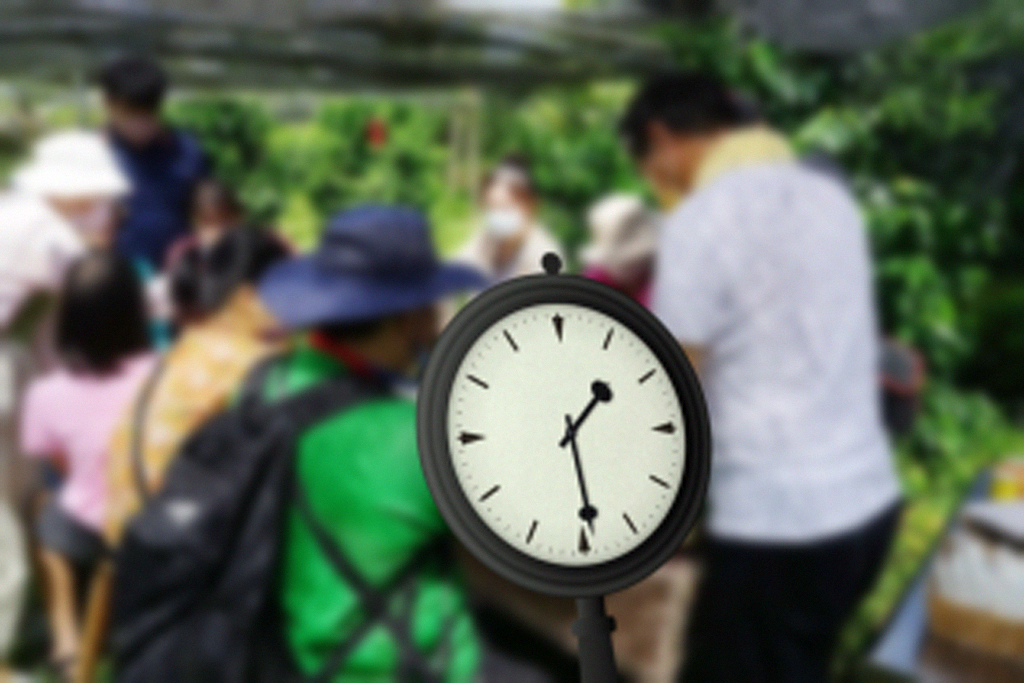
1:29
